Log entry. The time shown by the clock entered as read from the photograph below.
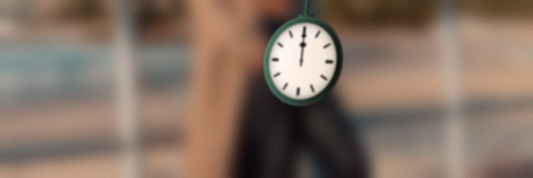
12:00
